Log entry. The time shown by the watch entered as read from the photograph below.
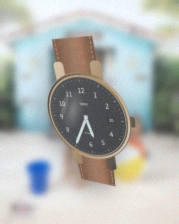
5:35
